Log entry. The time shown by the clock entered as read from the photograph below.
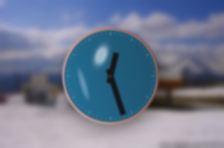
12:27
